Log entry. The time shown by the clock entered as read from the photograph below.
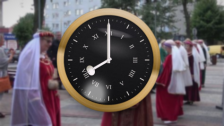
8:00
